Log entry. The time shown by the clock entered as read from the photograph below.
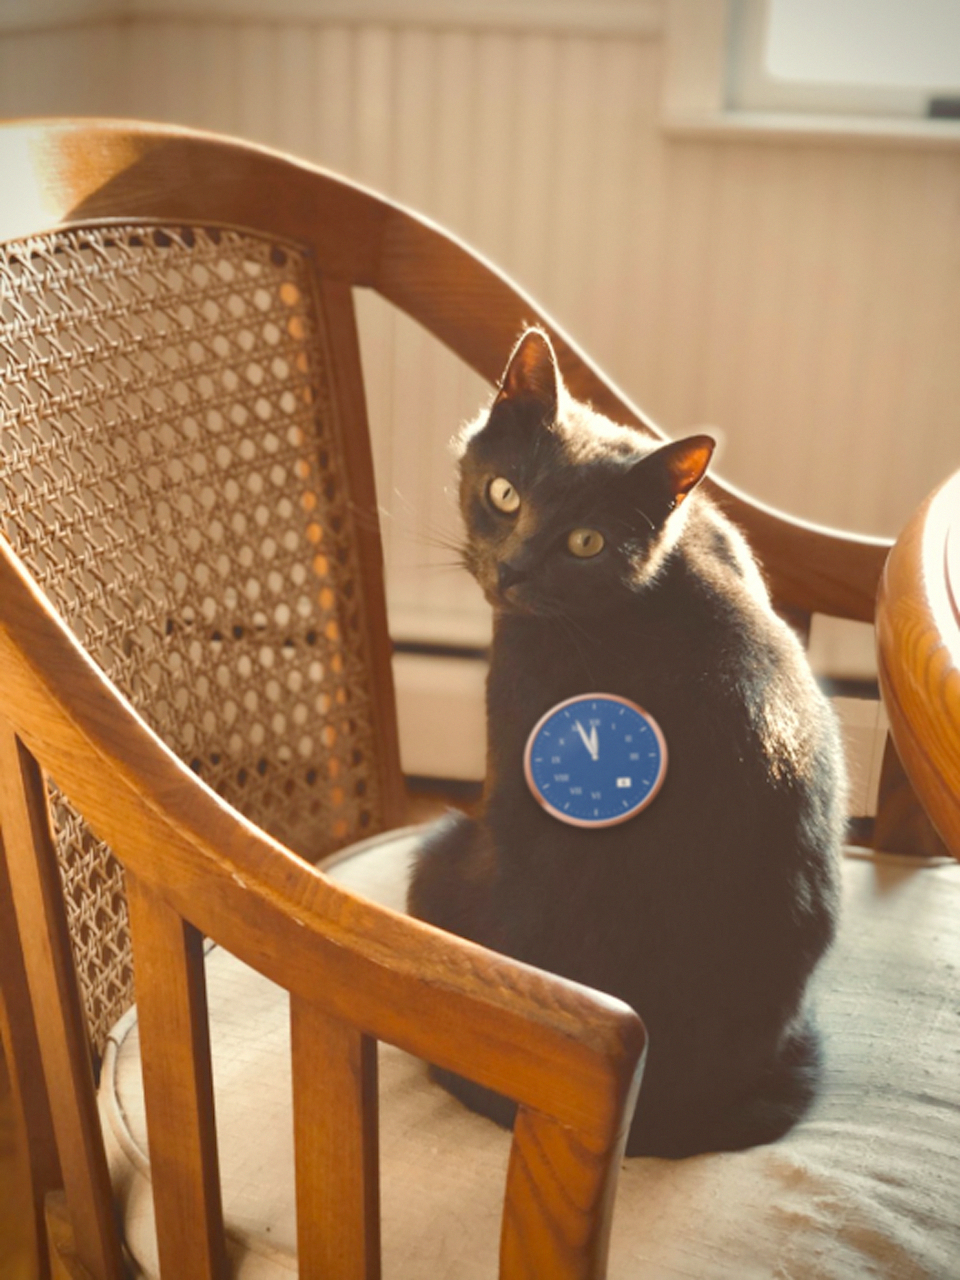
11:56
